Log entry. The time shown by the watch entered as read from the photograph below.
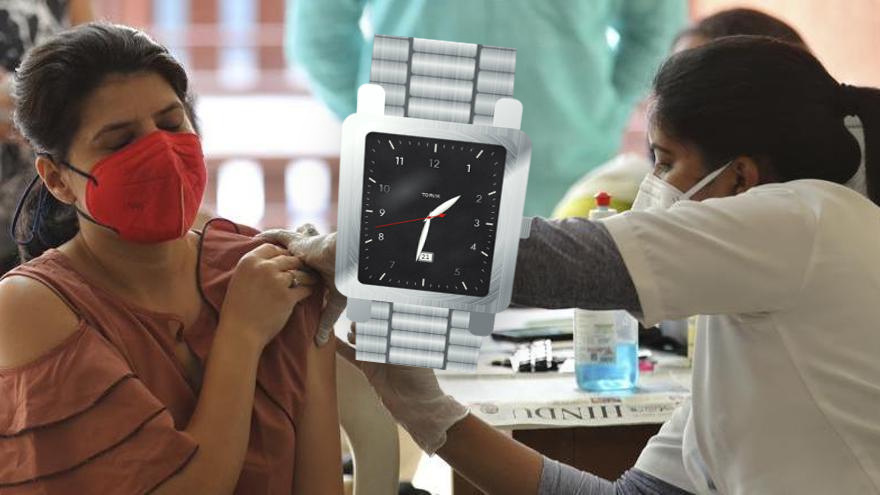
1:31:42
